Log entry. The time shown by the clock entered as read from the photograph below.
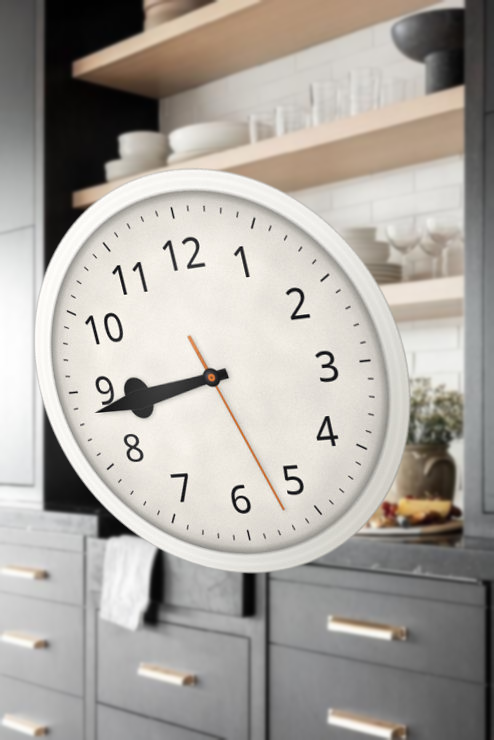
8:43:27
